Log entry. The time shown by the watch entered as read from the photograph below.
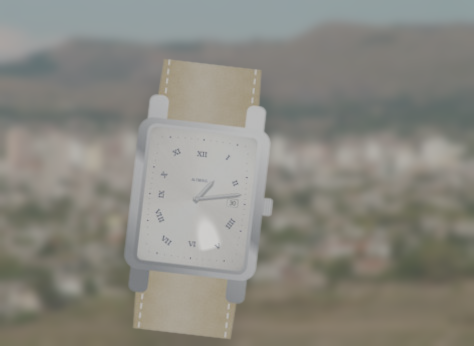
1:13
